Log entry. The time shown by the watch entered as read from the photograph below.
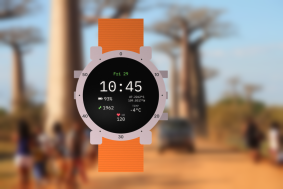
10:45
